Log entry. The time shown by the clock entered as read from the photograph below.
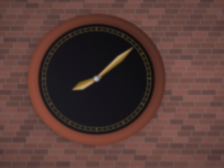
8:08
